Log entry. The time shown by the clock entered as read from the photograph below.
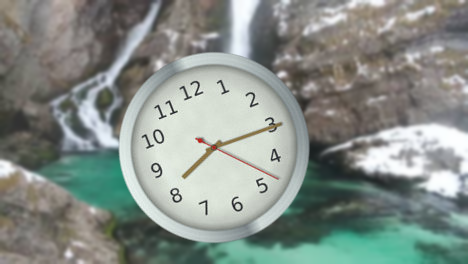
8:15:23
